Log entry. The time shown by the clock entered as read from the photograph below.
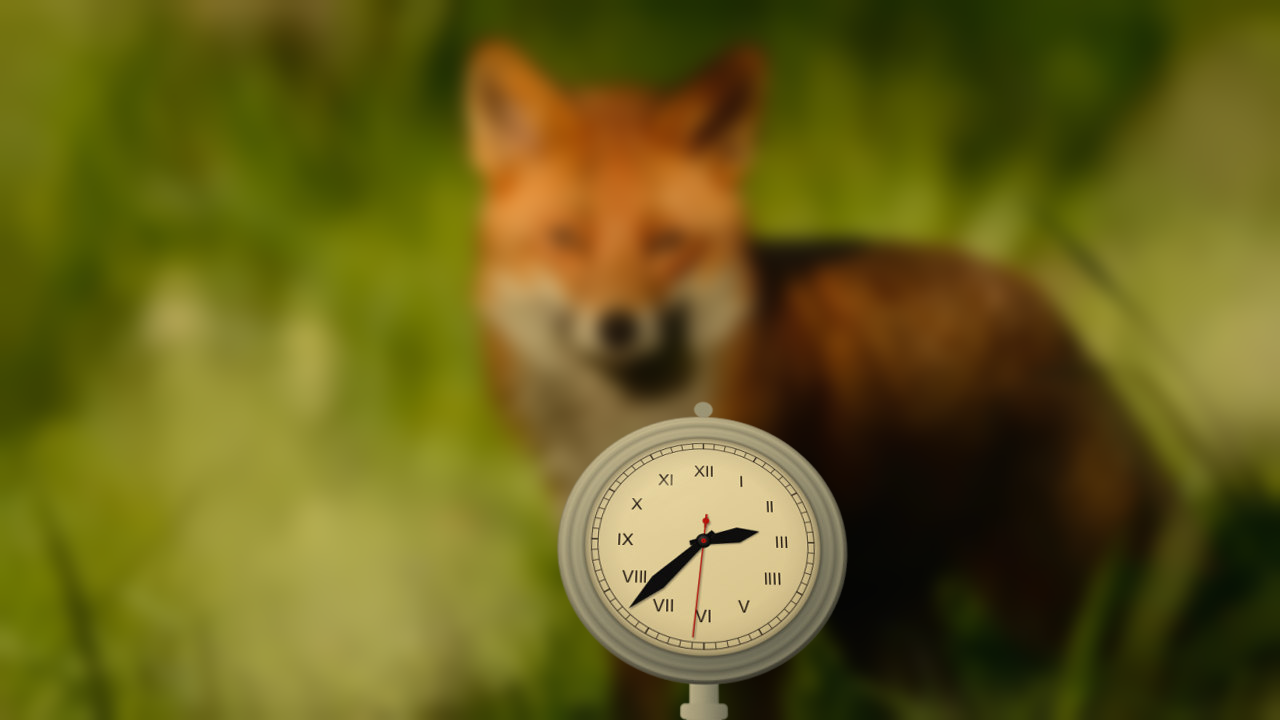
2:37:31
